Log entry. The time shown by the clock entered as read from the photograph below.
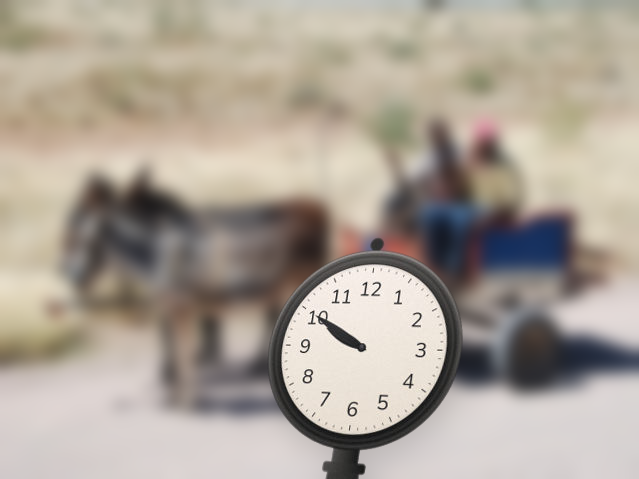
9:50
